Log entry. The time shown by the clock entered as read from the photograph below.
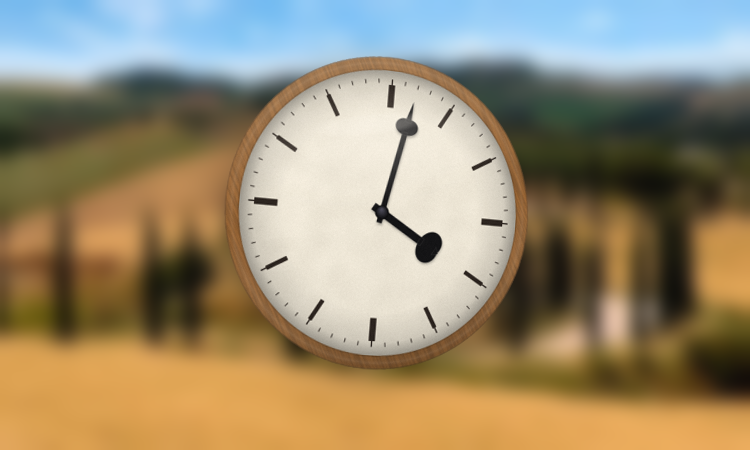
4:02
